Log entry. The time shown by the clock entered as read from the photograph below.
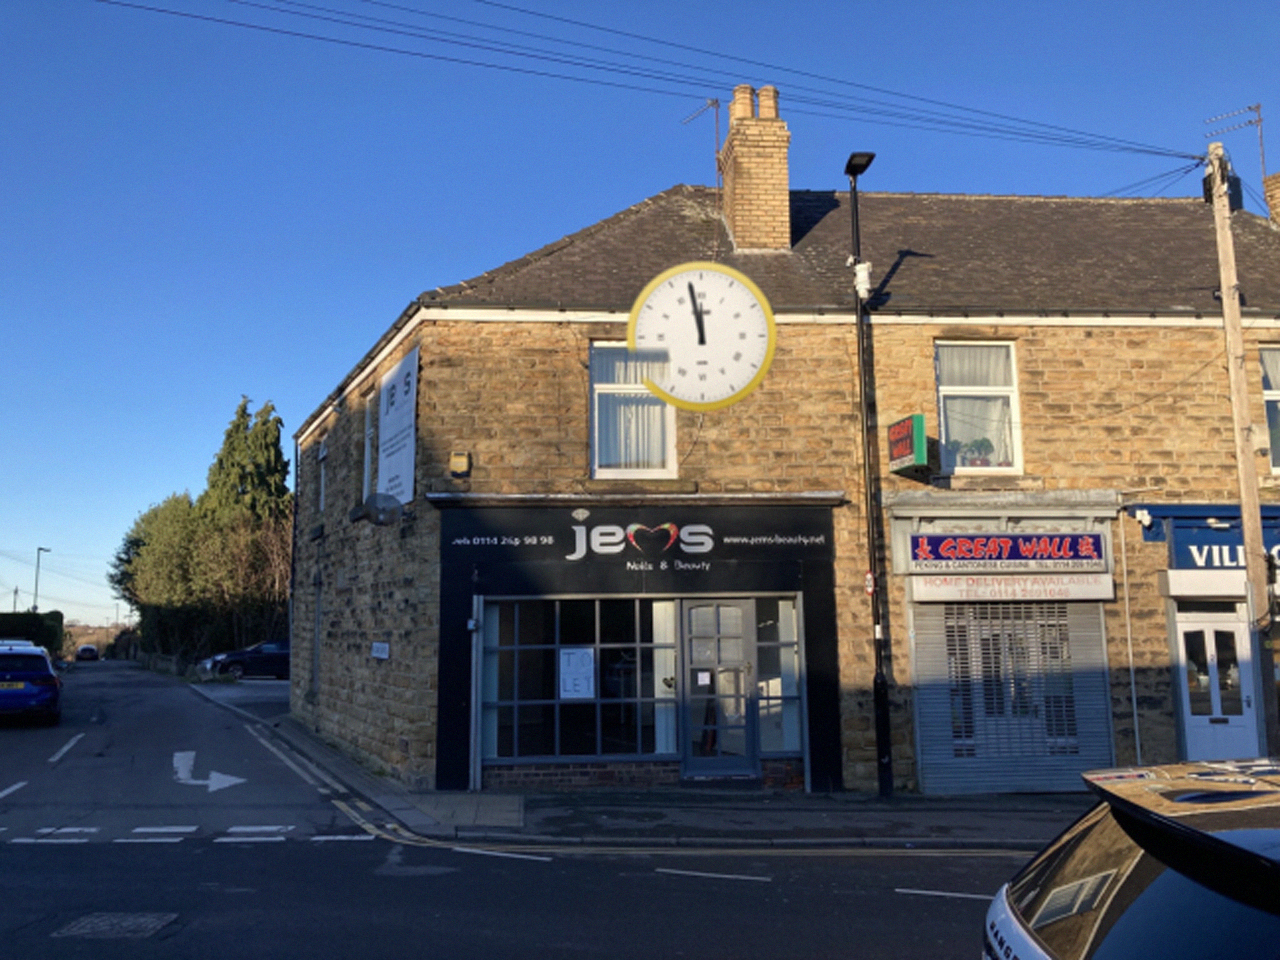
11:58
